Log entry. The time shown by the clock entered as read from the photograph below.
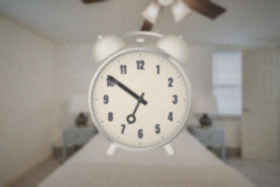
6:51
